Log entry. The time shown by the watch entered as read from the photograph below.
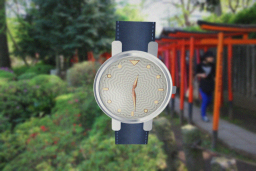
12:29
